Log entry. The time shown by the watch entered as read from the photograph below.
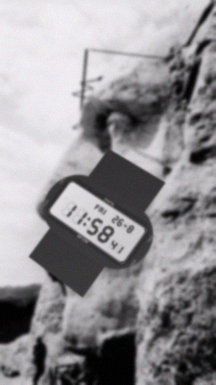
11:58
